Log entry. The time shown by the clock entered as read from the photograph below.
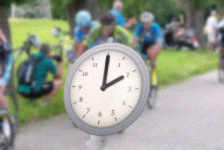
2:00
